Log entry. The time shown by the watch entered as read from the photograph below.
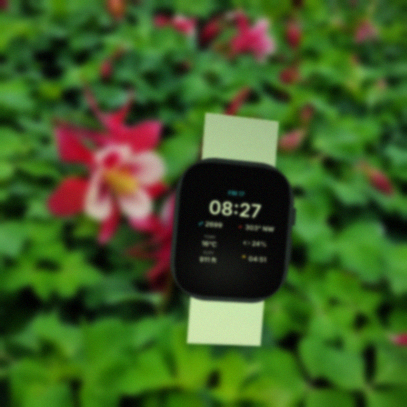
8:27
